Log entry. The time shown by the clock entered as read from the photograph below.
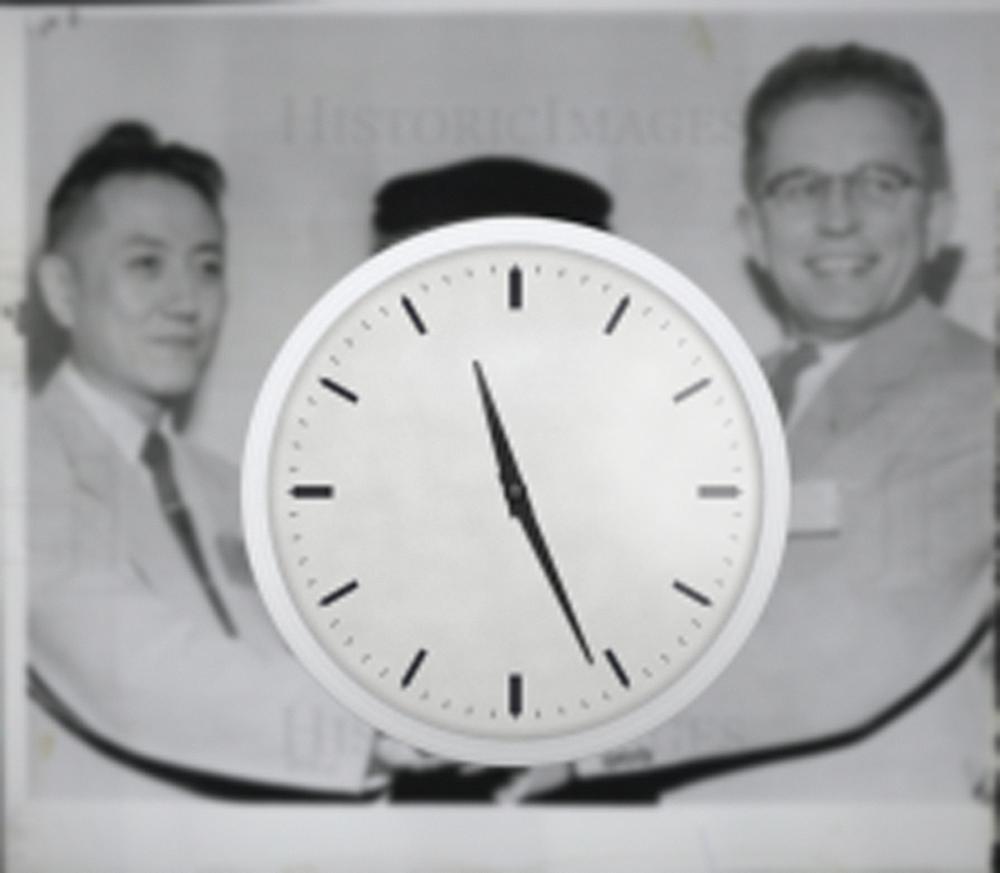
11:26
